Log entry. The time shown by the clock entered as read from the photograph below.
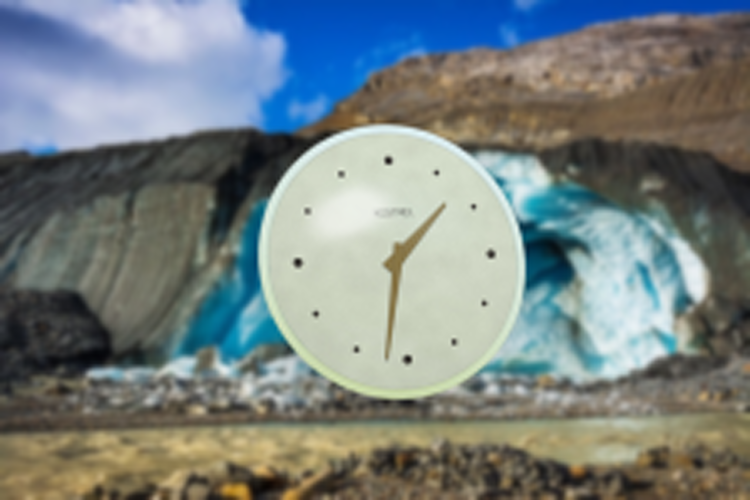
1:32
